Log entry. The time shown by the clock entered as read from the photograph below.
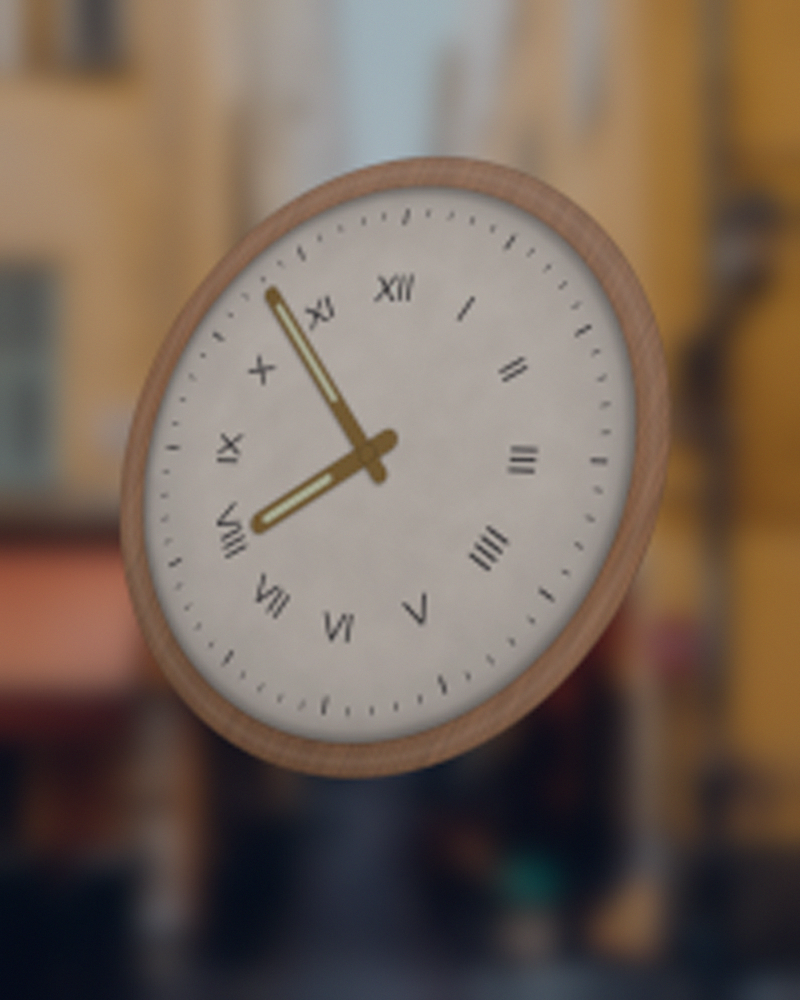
7:53
